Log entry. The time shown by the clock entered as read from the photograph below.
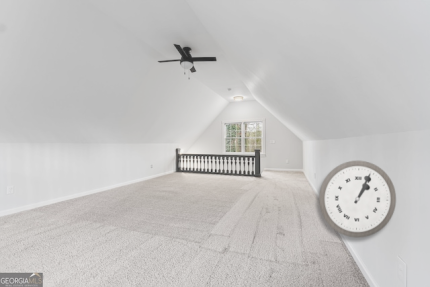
1:04
